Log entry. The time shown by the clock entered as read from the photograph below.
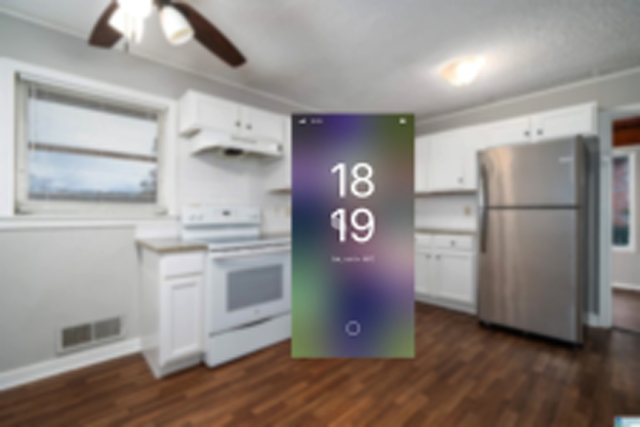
18:19
